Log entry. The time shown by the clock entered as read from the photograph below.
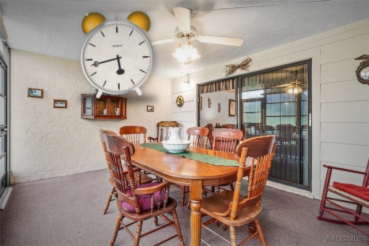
5:43
